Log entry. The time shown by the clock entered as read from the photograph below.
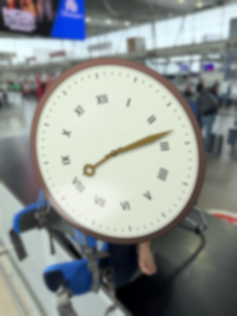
8:13
